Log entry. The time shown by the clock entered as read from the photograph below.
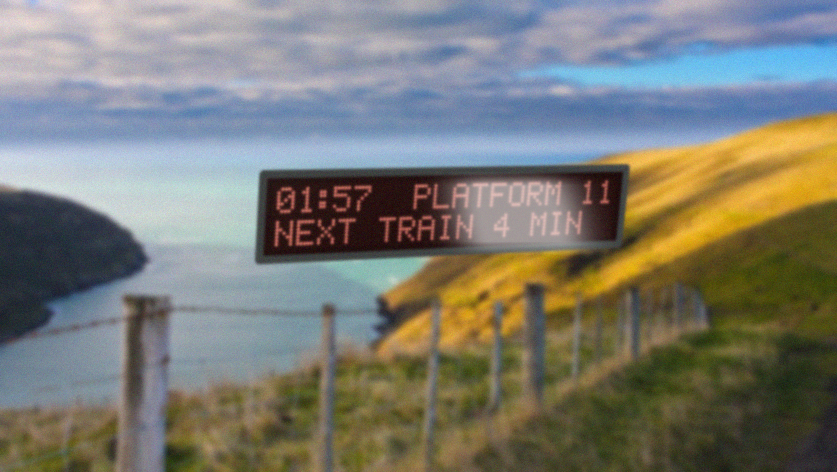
1:57
